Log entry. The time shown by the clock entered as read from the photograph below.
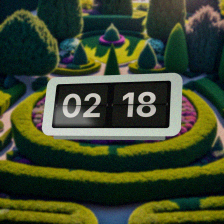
2:18
